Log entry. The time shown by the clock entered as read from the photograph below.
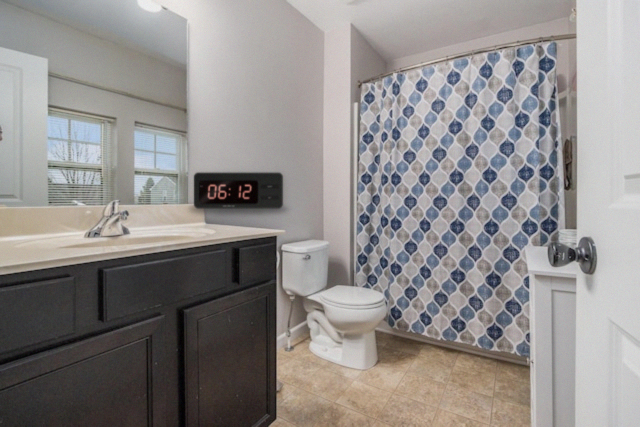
6:12
